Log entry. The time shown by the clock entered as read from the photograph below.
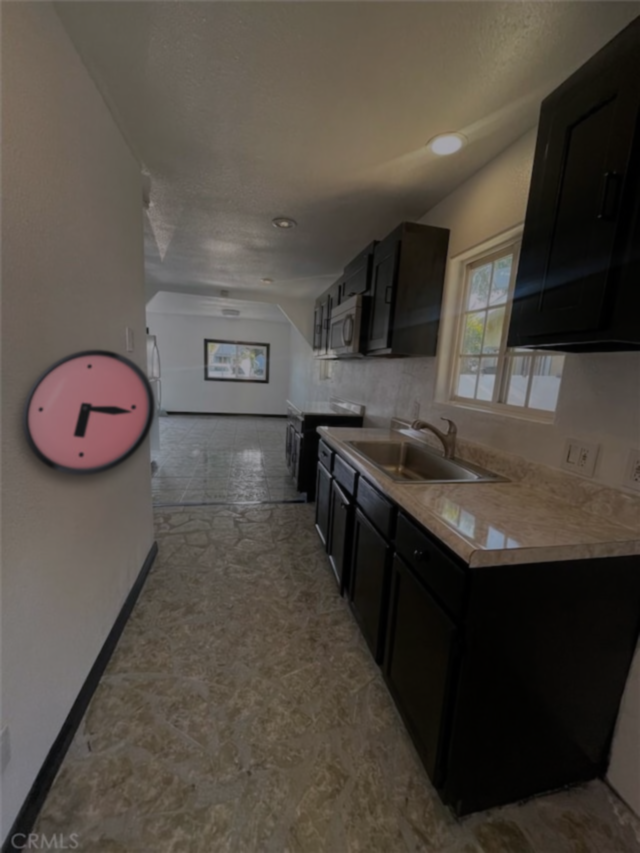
6:16
